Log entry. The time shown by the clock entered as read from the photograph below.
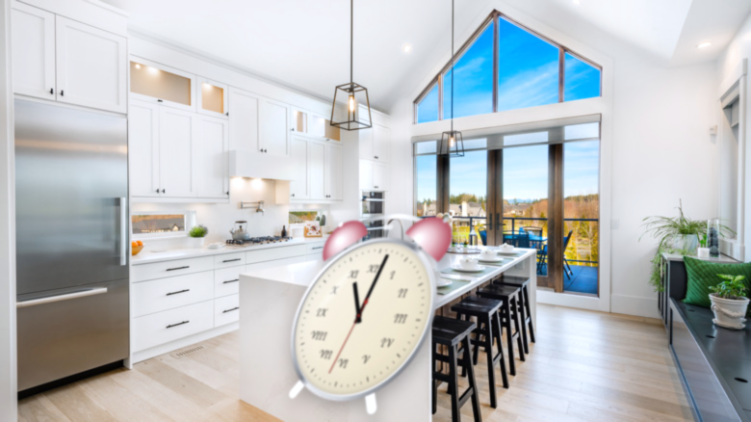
11:01:32
